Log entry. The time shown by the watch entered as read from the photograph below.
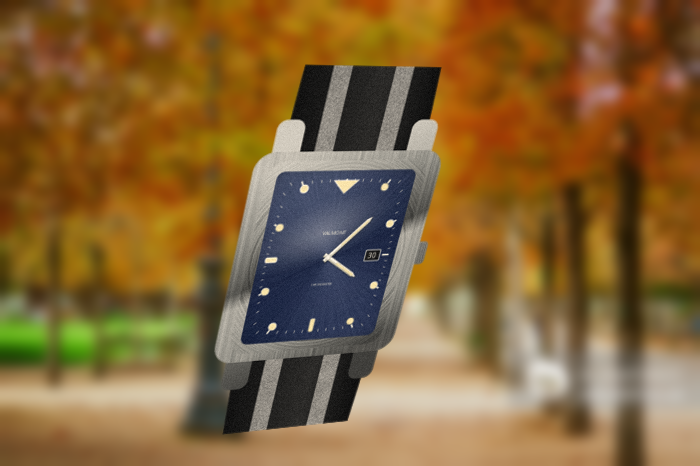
4:07
